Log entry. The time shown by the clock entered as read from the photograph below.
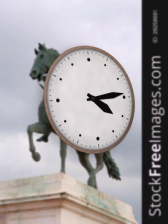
4:14
